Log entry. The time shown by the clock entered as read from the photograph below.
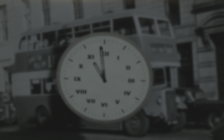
10:59
